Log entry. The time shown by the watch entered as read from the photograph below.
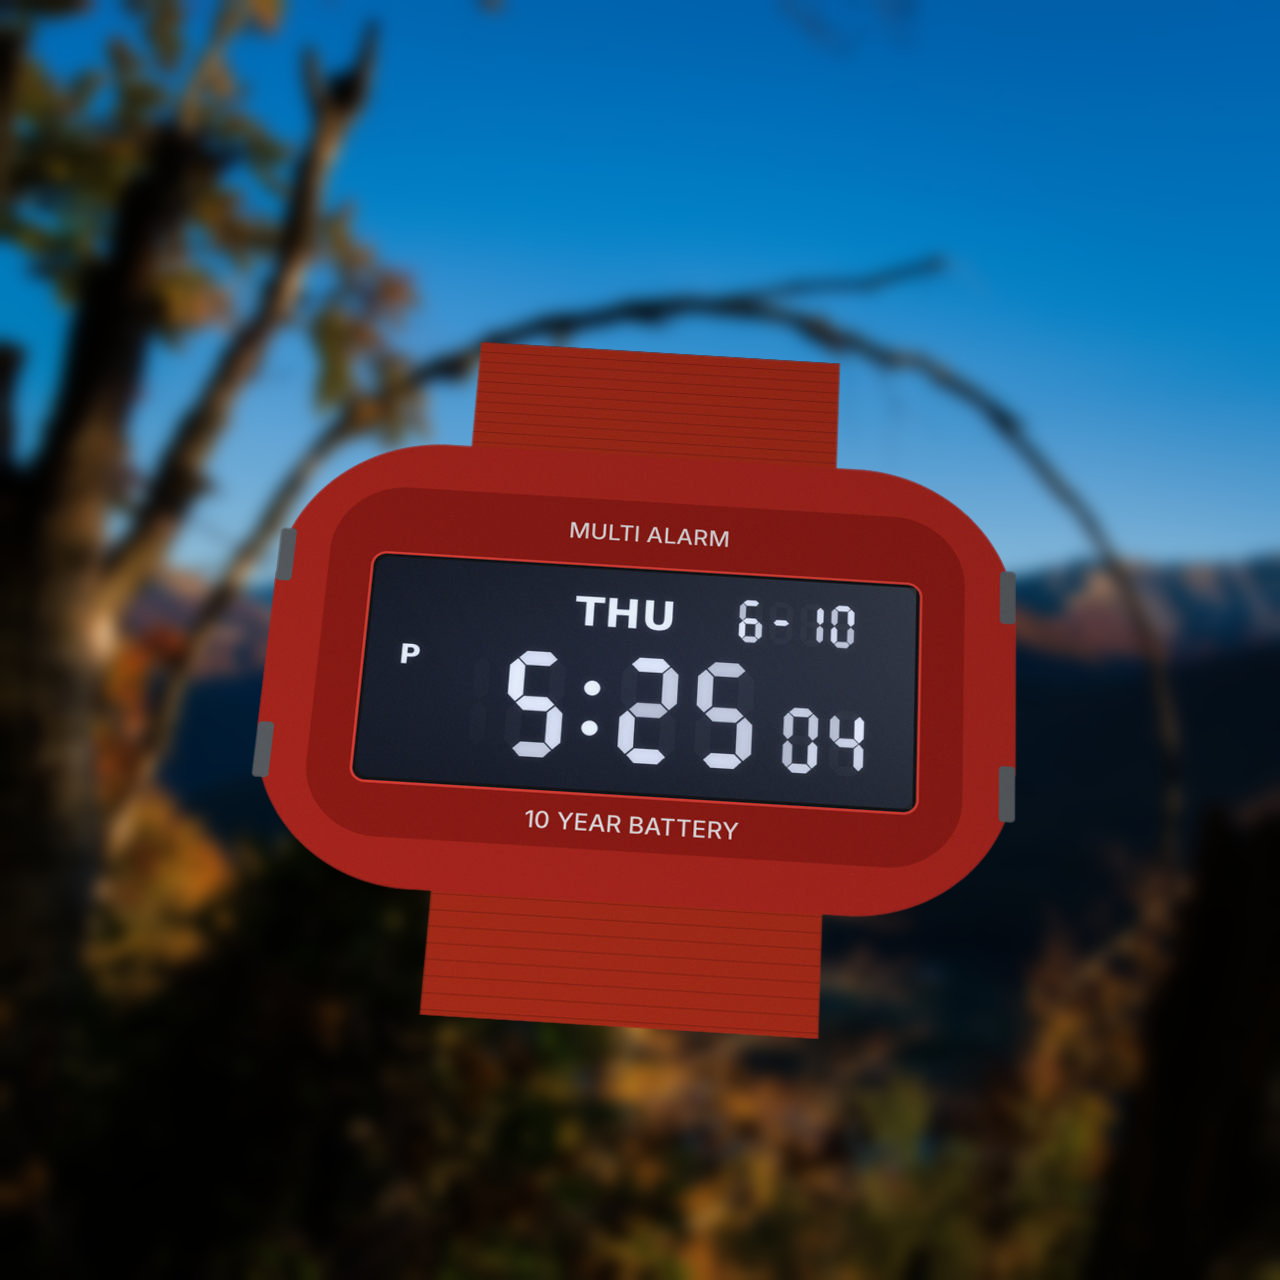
5:25:04
